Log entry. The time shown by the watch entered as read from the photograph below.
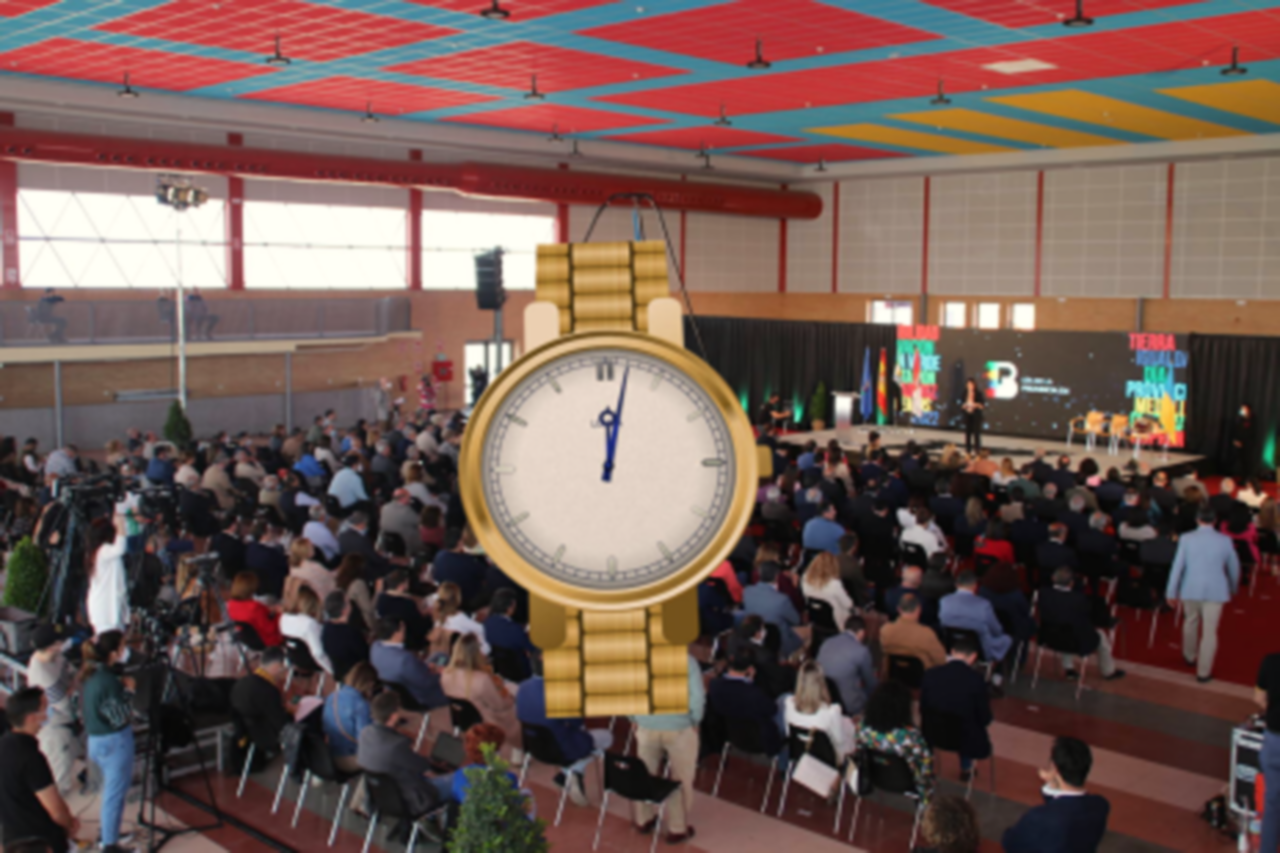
12:02
